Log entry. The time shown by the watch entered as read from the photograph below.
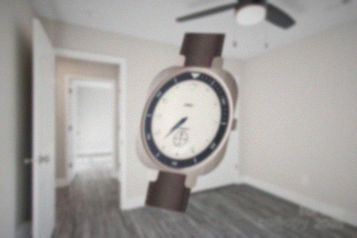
7:37
